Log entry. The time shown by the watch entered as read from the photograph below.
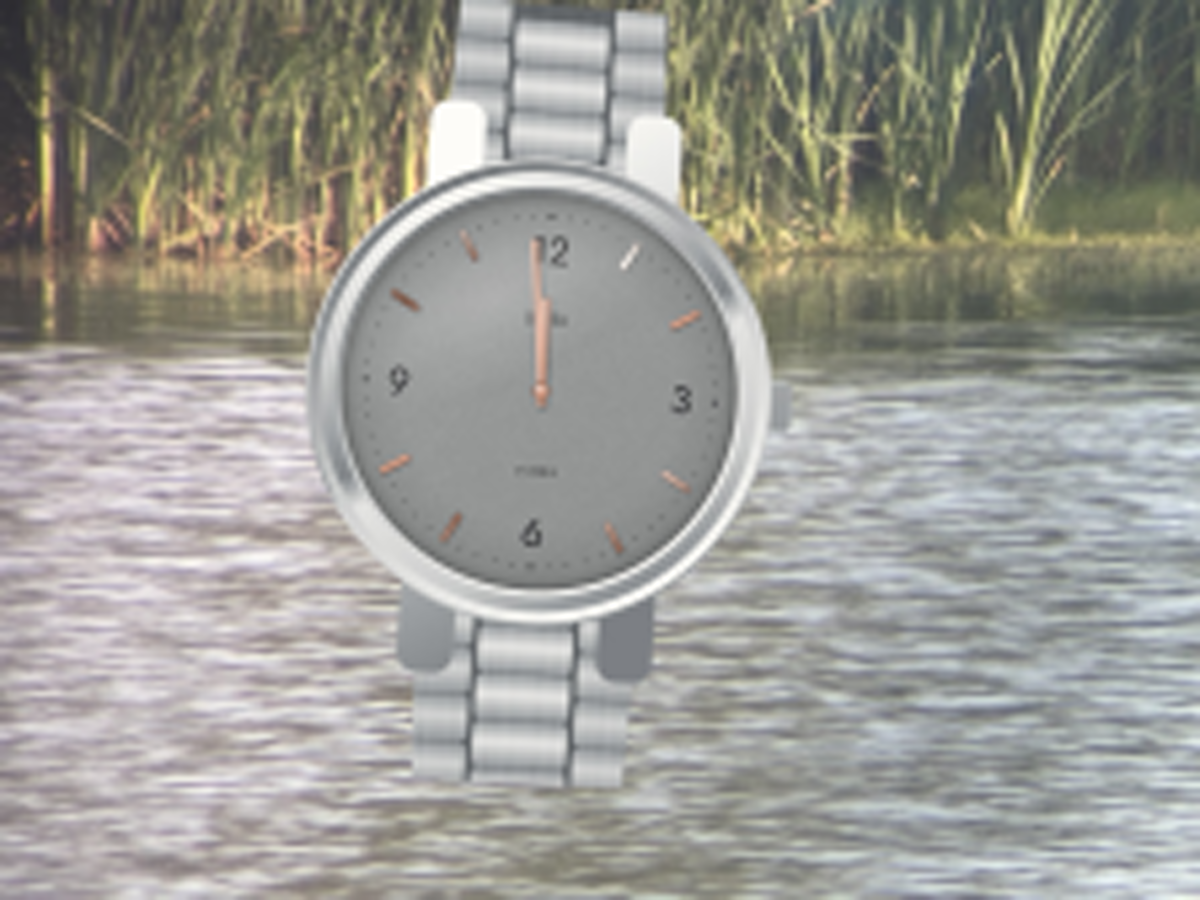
11:59
